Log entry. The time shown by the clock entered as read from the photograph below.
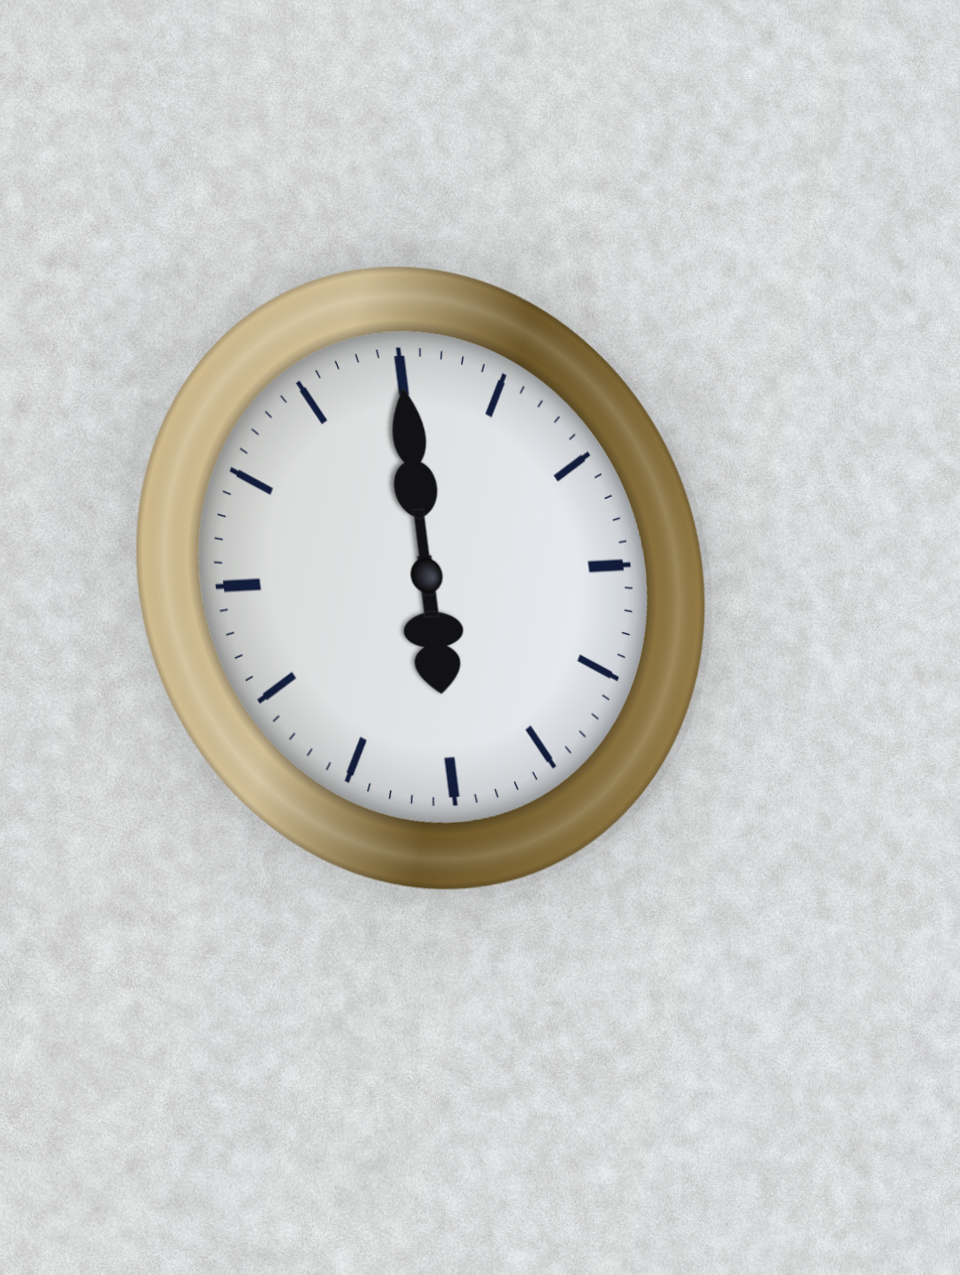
6:00
